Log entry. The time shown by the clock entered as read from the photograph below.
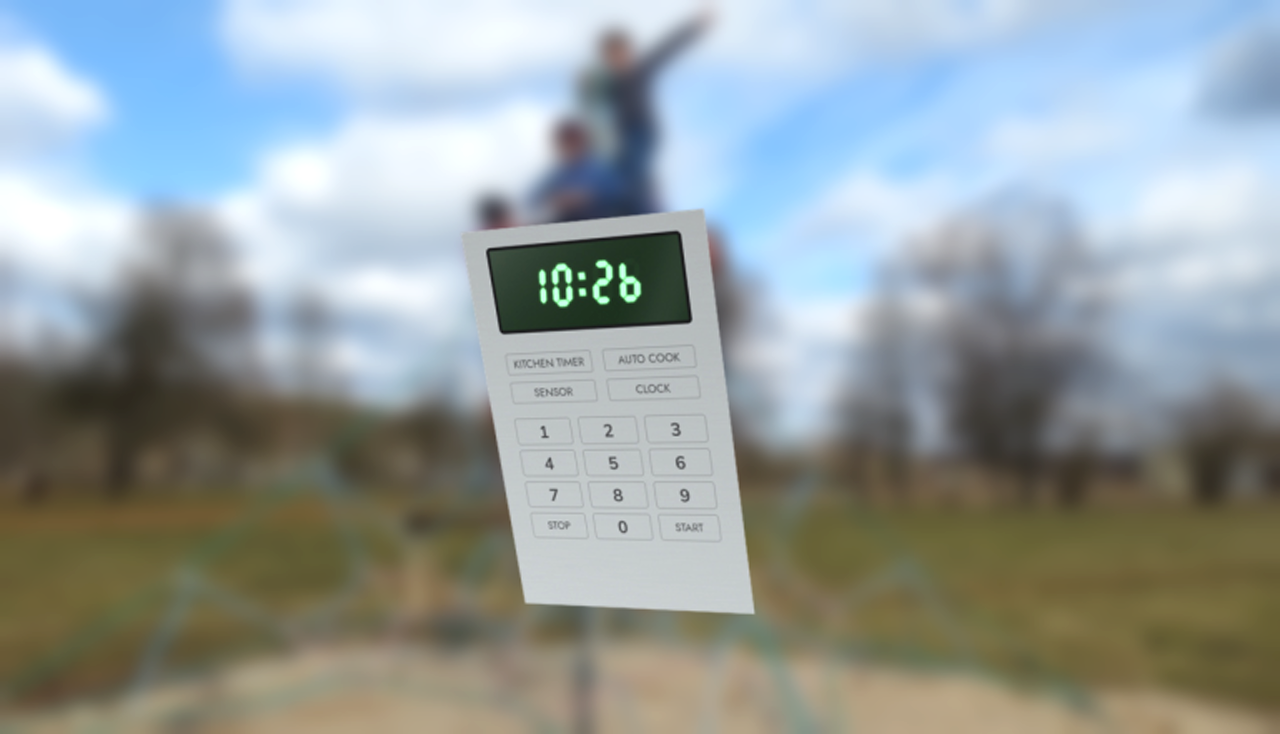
10:26
